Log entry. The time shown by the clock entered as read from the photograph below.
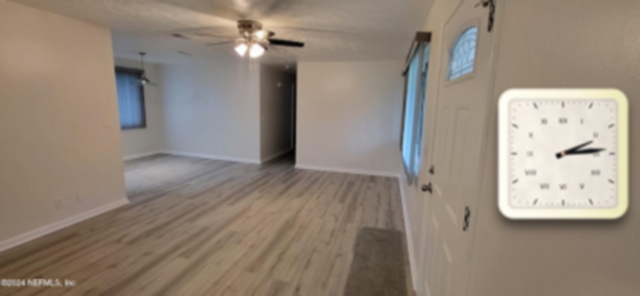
2:14
